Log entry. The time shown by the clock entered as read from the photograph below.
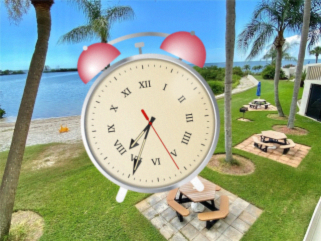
7:34:26
